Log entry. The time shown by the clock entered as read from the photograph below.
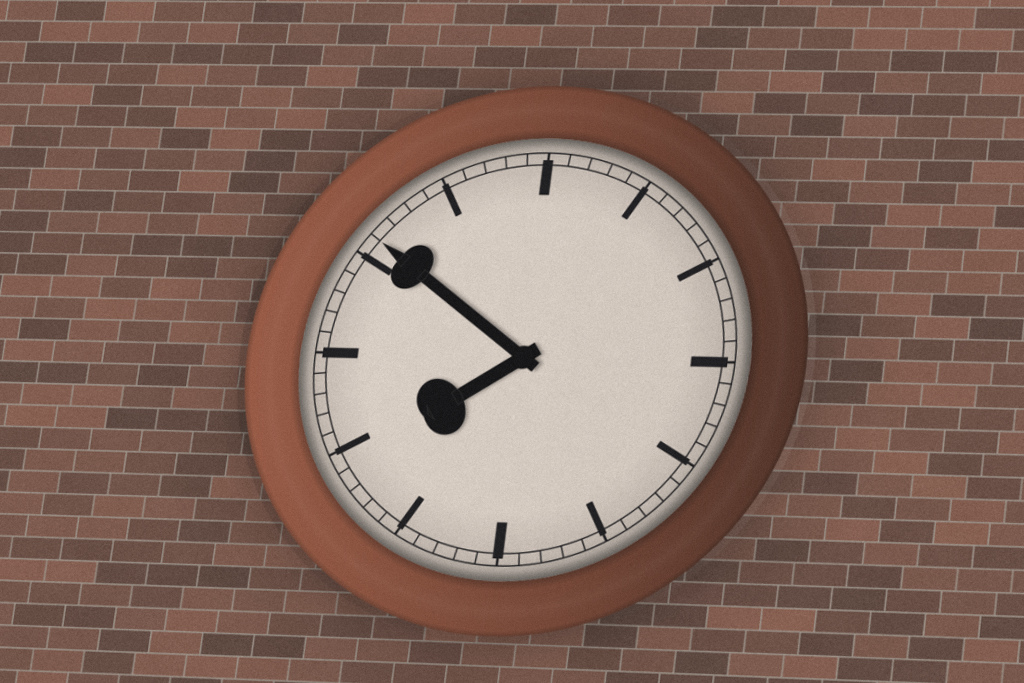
7:51
